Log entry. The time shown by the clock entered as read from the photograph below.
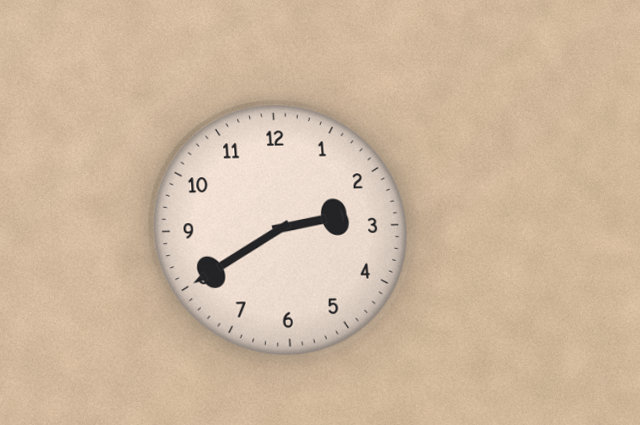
2:40
